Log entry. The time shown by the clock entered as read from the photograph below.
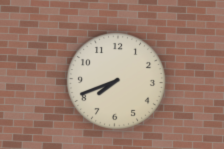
7:41
